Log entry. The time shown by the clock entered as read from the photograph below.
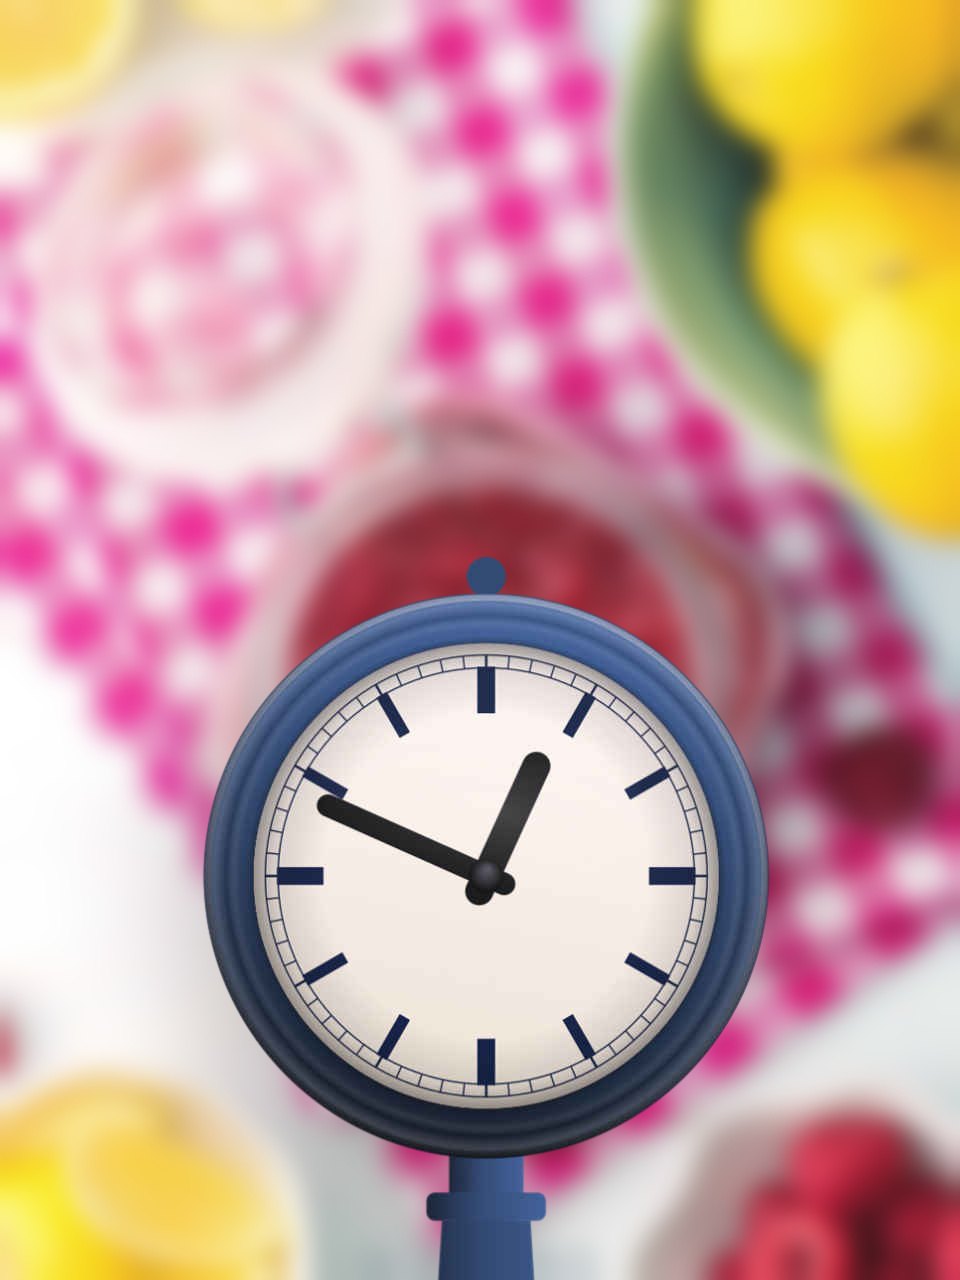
12:49
